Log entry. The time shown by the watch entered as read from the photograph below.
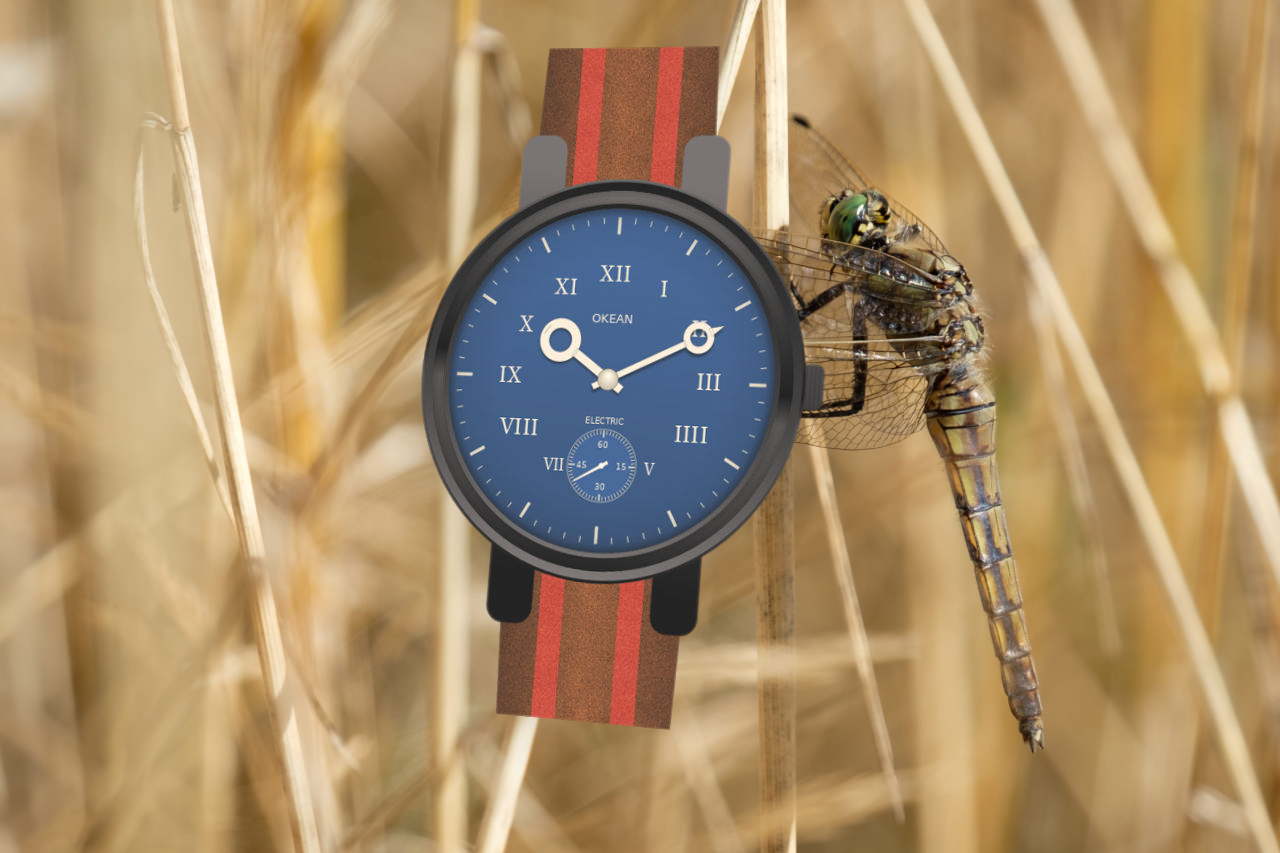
10:10:40
